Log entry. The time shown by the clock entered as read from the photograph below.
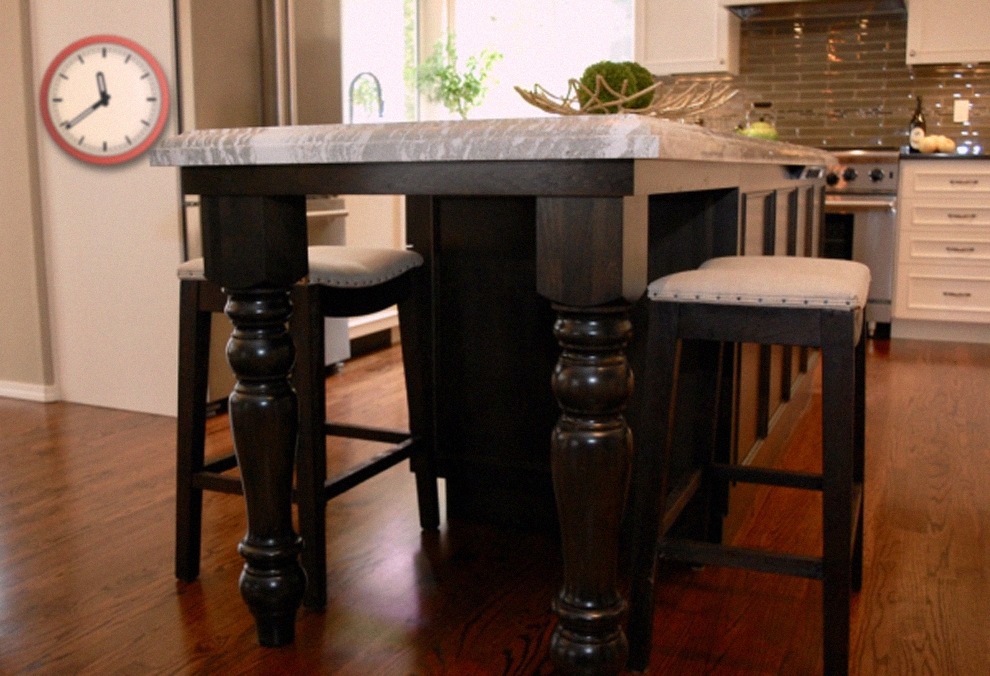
11:39
